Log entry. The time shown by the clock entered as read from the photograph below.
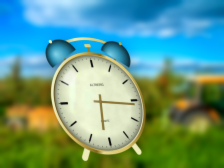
6:16
